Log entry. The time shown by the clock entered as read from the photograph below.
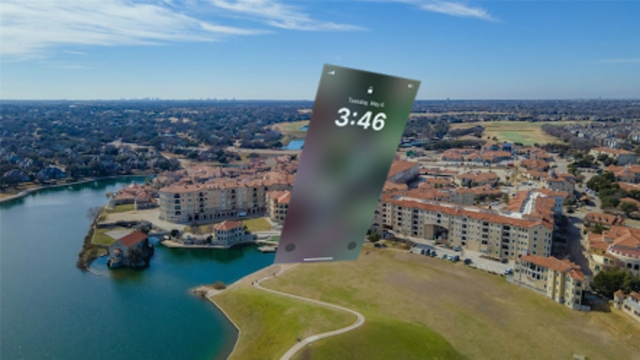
3:46
